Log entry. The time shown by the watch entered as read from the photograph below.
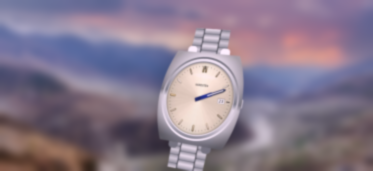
2:11
